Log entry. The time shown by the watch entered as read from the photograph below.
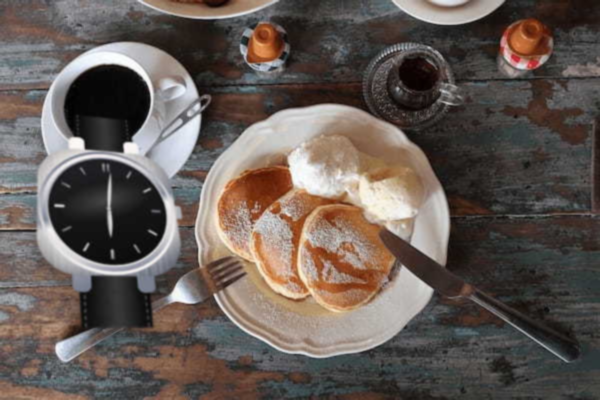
6:01
